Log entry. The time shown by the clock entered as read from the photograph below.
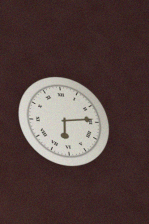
6:14
